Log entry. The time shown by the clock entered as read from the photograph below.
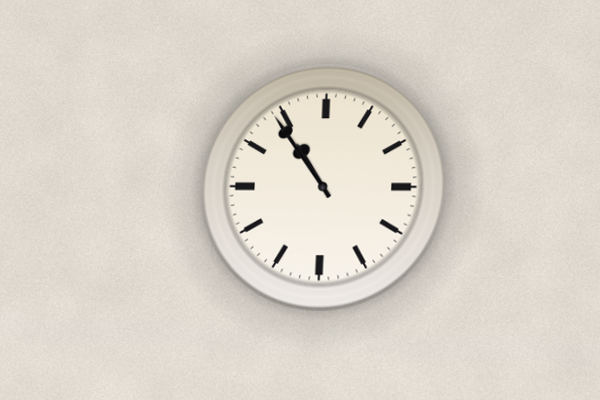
10:54
